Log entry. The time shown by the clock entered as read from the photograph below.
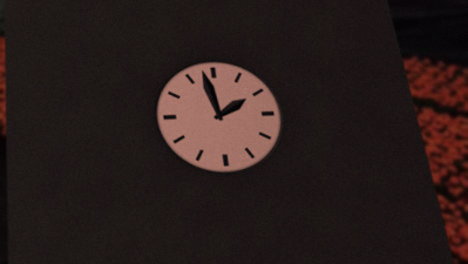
1:58
